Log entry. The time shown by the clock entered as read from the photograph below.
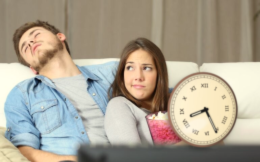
8:26
